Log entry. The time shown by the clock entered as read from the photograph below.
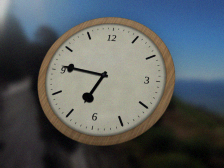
6:46
